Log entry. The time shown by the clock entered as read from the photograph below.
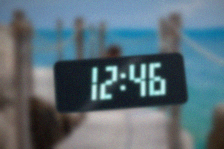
12:46
